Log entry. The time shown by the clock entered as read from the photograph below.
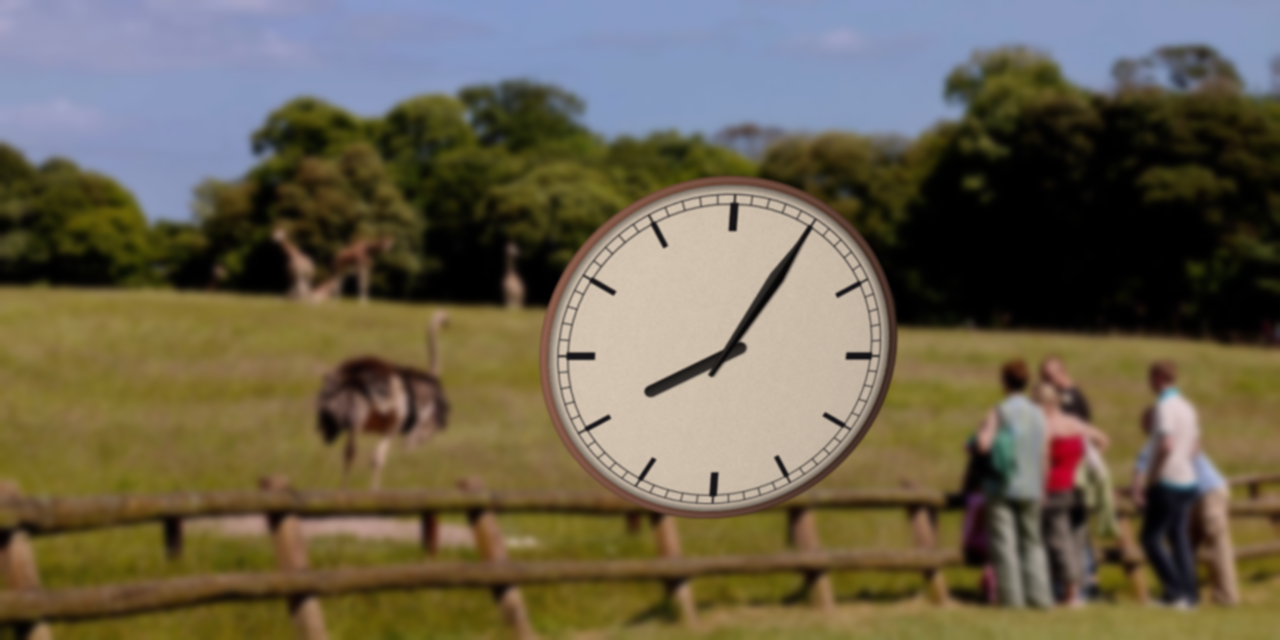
8:05
